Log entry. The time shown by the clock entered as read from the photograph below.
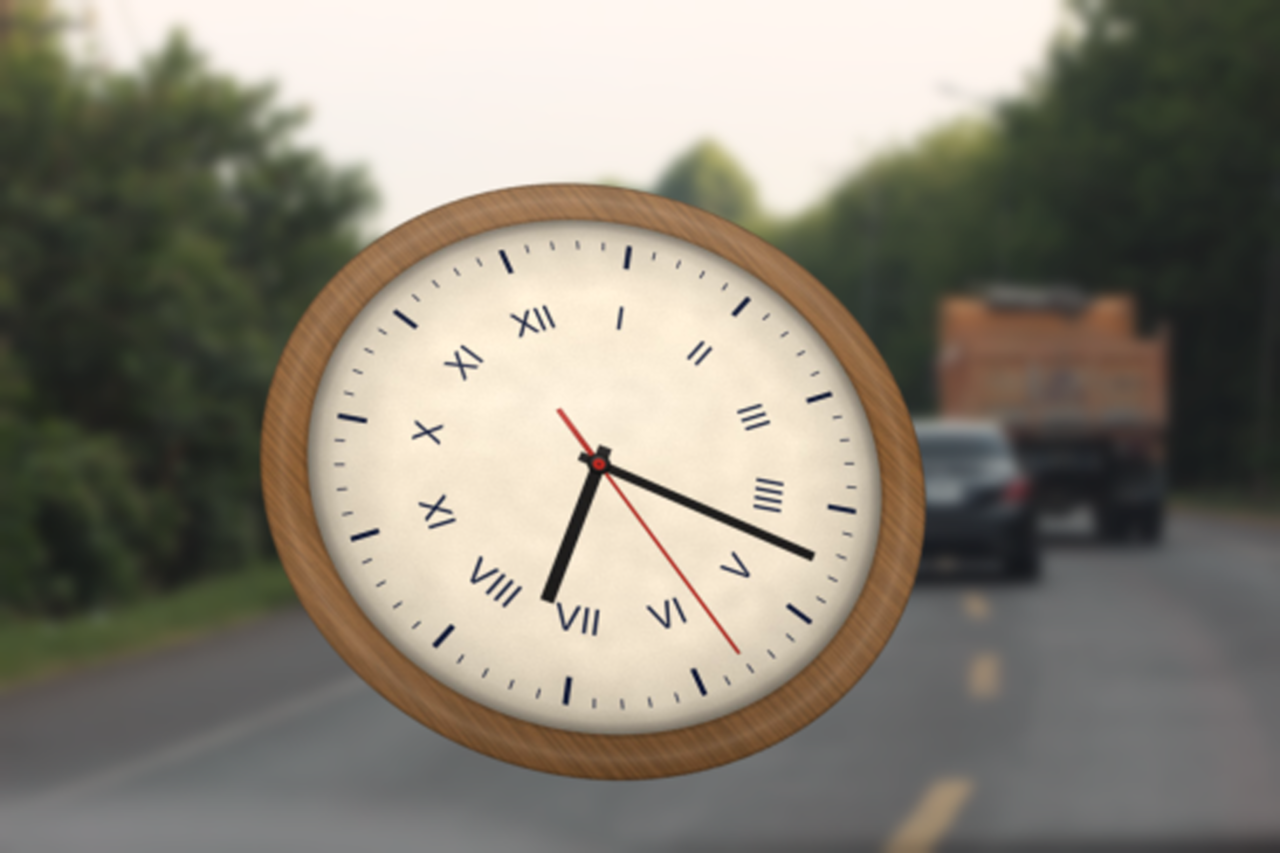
7:22:28
